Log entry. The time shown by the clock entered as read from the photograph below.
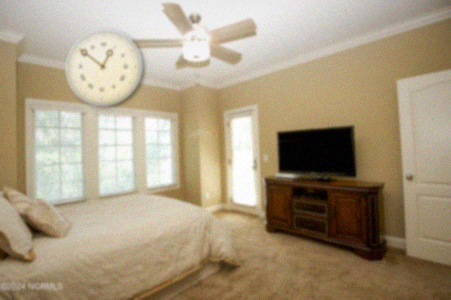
12:51
